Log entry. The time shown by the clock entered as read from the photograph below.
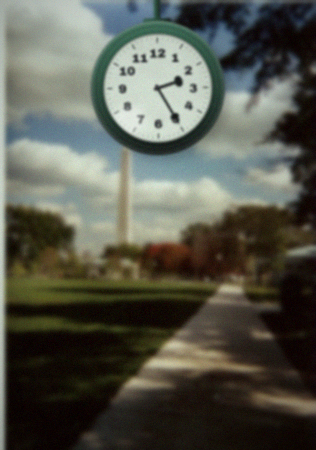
2:25
